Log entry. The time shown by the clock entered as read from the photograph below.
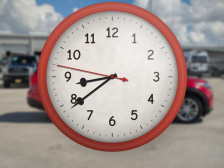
8:38:47
